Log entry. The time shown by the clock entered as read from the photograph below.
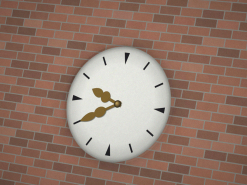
9:40
